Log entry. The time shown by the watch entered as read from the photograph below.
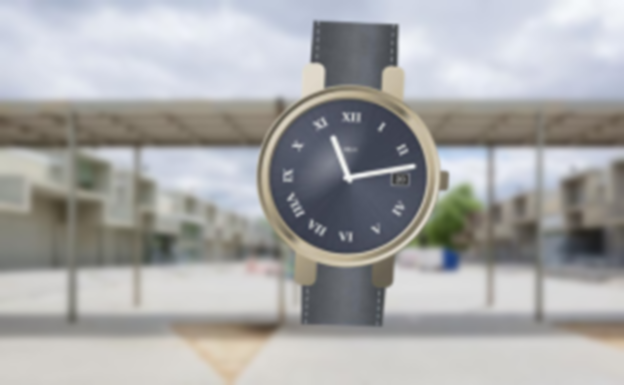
11:13
